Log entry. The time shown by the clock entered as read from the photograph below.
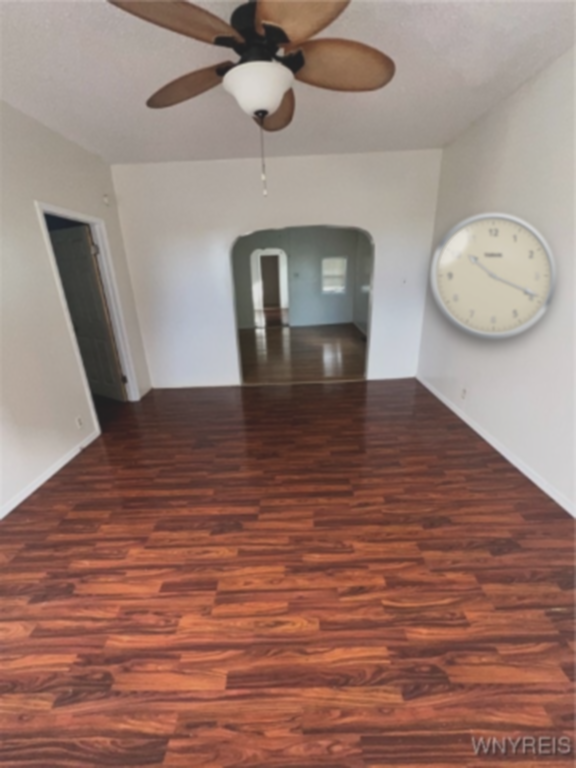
10:19
